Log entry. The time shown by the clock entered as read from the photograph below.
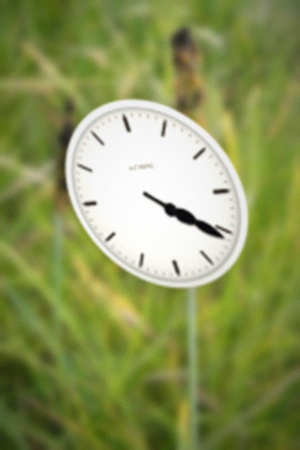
4:21
